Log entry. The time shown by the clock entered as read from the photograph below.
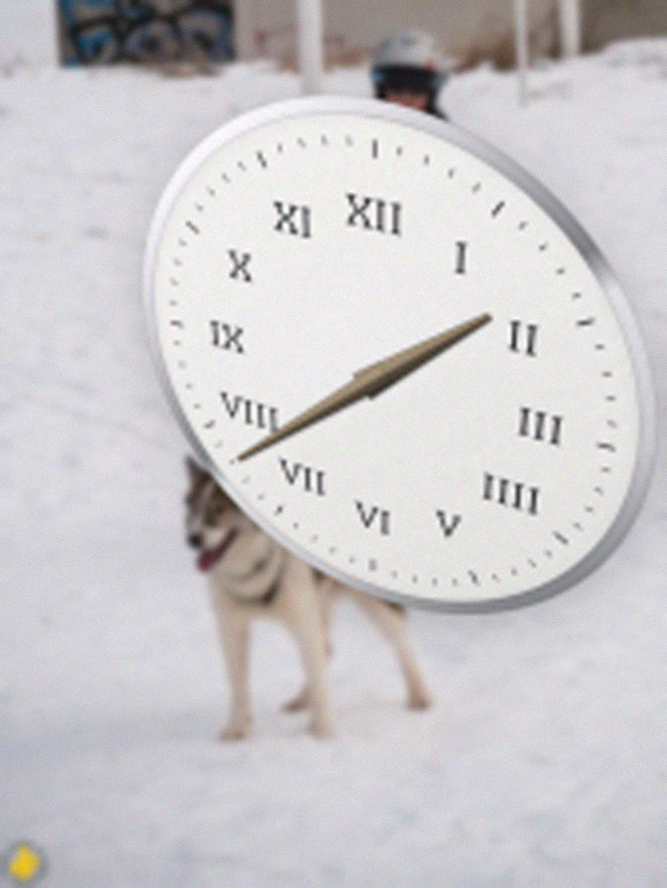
1:38
